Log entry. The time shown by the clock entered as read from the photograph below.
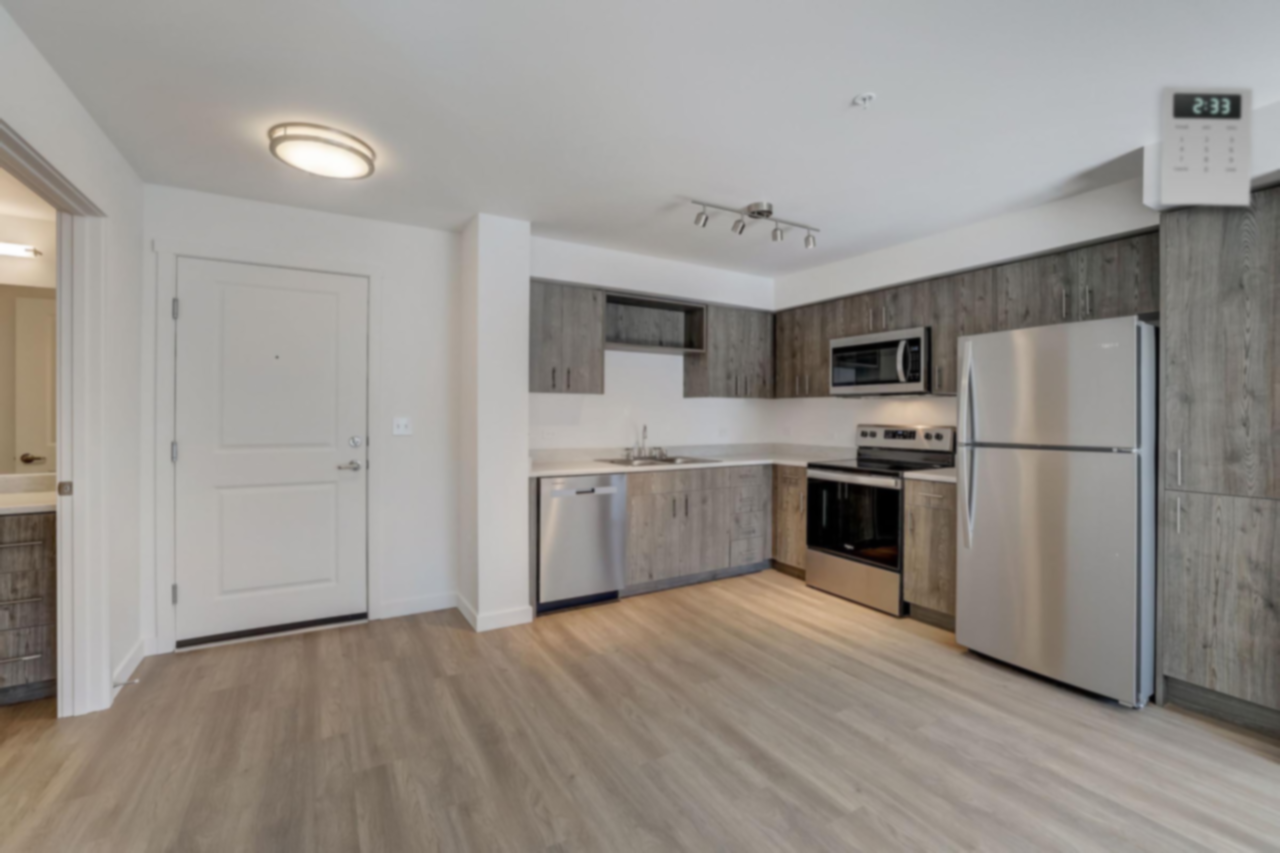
2:33
